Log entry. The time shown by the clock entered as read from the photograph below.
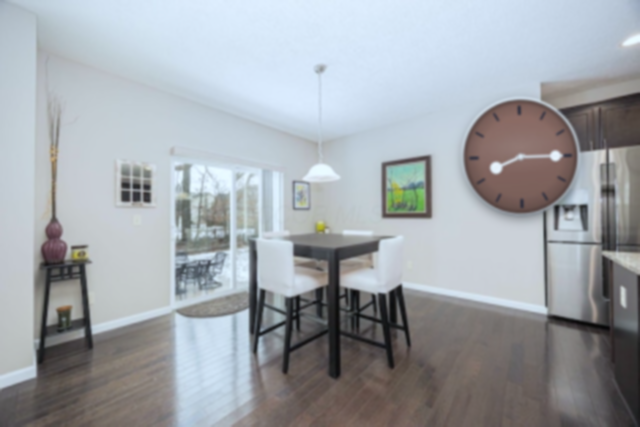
8:15
